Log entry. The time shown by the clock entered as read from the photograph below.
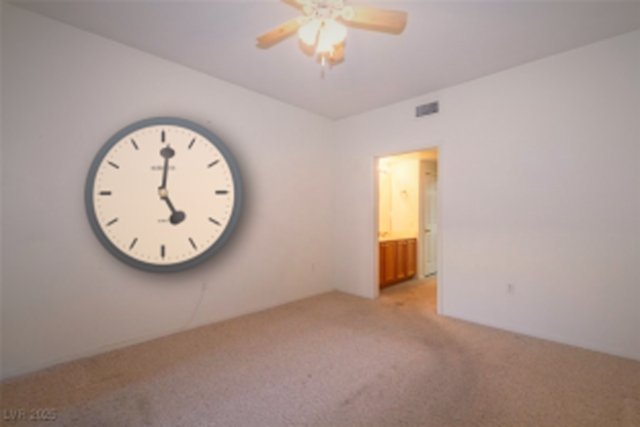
5:01
